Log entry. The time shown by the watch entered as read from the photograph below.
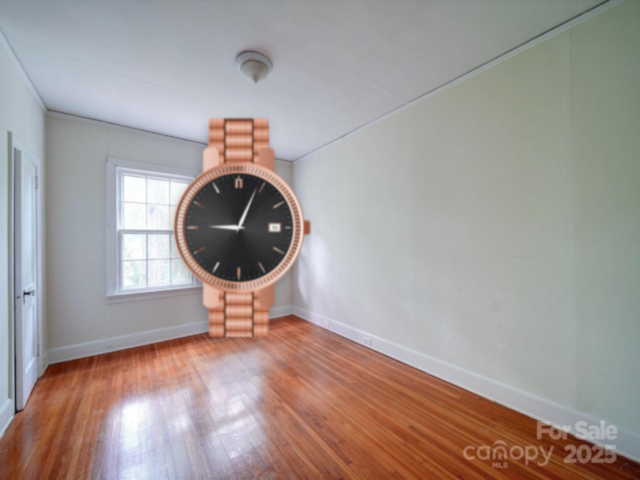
9:04
